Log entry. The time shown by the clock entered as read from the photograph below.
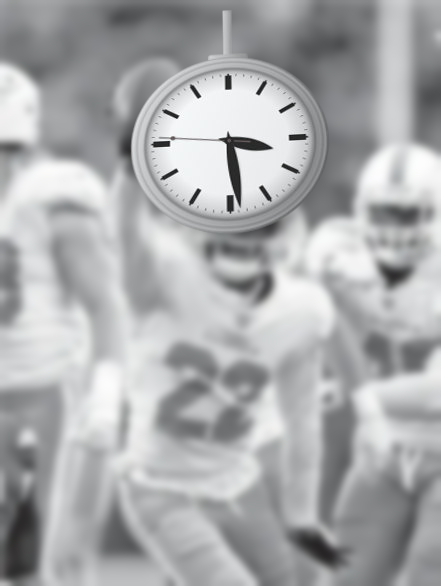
3:28:46
